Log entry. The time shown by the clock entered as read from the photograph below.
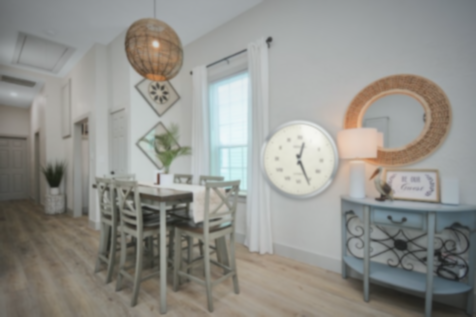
12:26
